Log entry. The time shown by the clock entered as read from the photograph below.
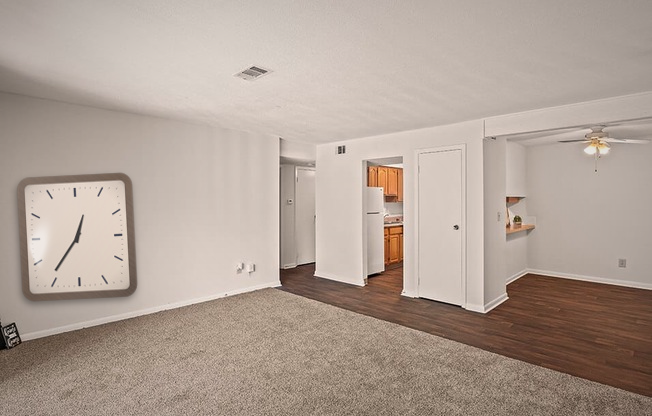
12:36
